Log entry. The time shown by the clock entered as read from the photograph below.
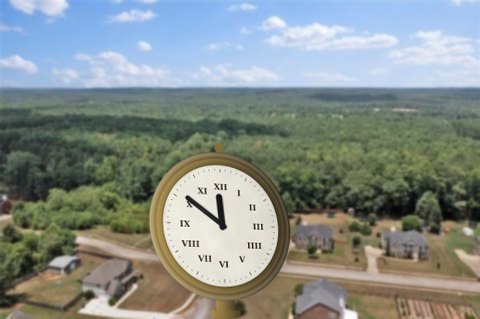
11:51
